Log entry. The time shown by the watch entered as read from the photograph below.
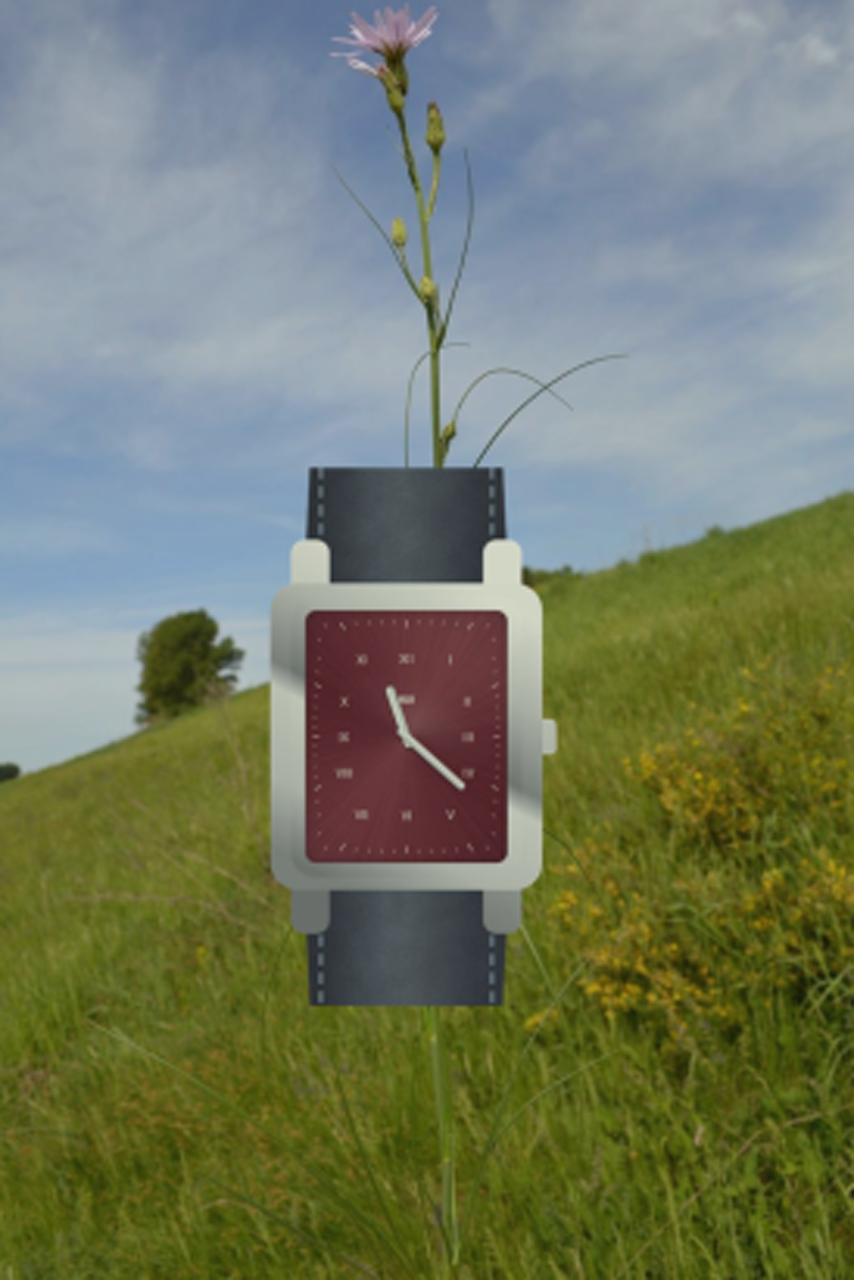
11:22
